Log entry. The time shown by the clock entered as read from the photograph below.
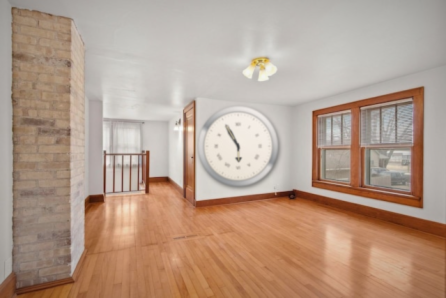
5:55
